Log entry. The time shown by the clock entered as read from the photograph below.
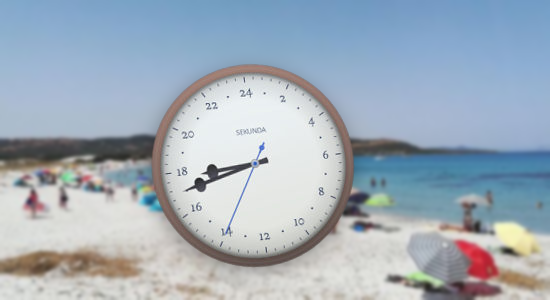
17:42:35
